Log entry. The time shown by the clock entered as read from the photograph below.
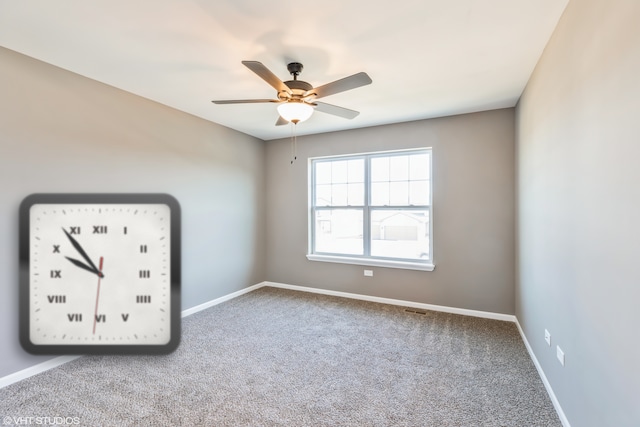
9:53:31
